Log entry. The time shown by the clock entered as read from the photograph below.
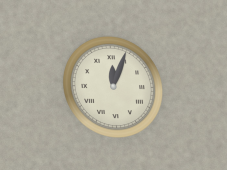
12:04
